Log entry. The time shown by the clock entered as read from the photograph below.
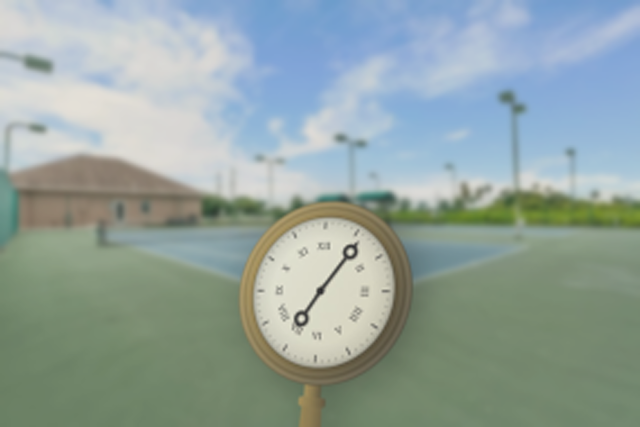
7:06
